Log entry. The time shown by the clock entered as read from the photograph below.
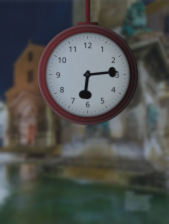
6:14
